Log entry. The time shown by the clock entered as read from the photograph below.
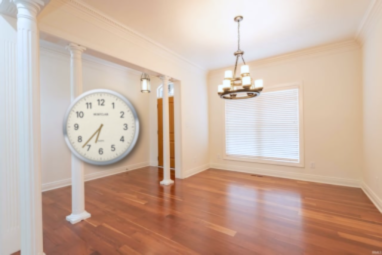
6:37
